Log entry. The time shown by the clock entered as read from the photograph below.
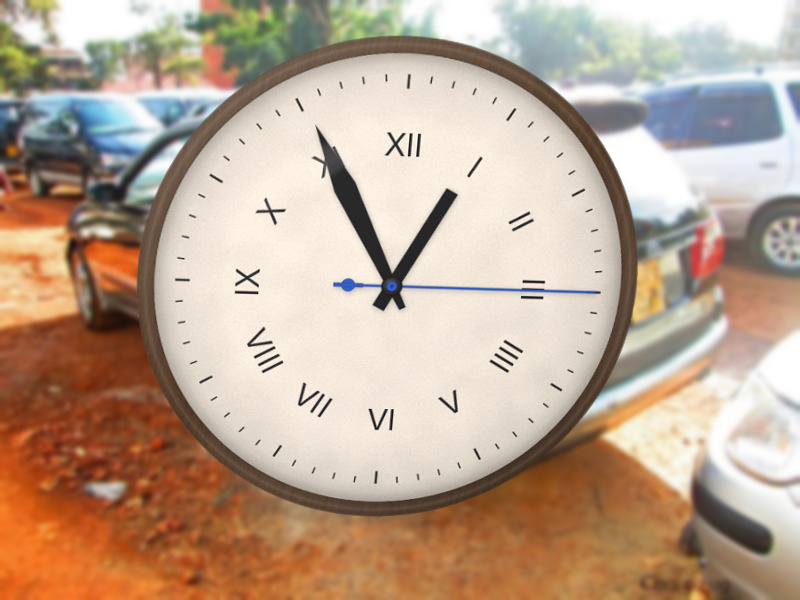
12:55:15
